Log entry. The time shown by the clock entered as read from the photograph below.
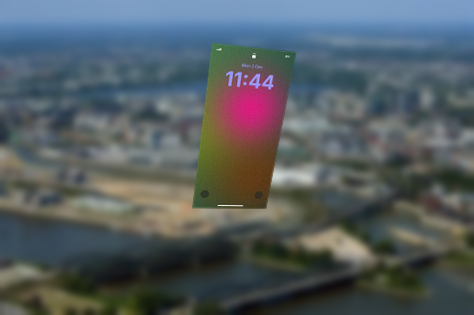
11:44
